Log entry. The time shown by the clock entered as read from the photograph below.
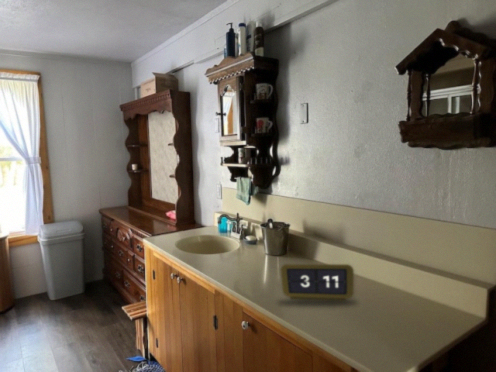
3:11
